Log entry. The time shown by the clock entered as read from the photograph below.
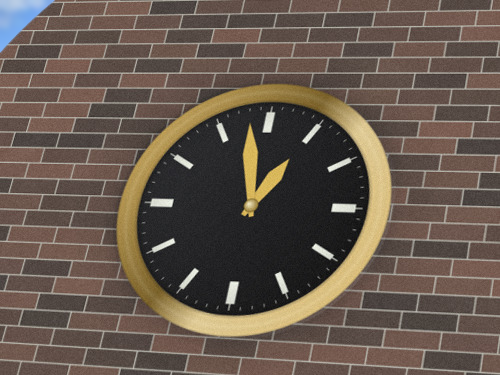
12:58
